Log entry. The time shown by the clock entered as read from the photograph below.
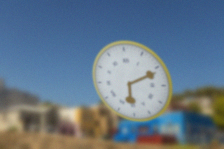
6:11
